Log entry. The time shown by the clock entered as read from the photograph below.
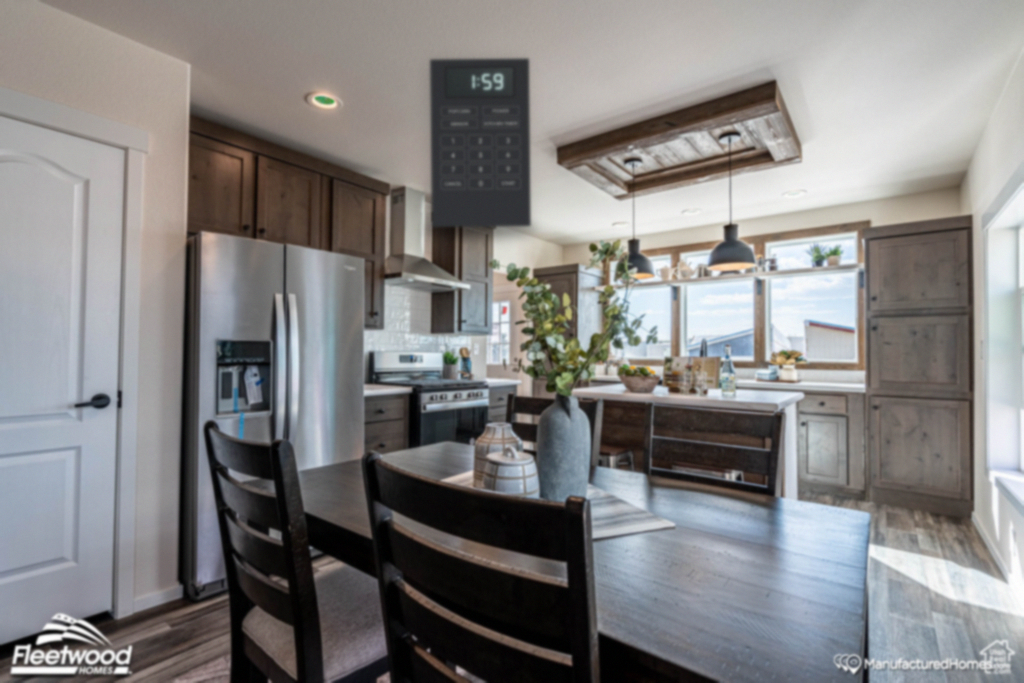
1:59
